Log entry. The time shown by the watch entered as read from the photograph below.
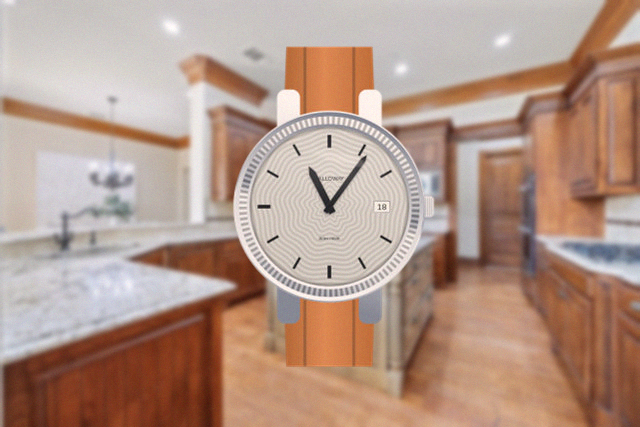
11:06
